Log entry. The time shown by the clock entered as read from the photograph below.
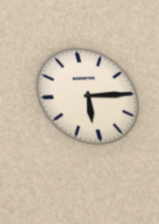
6:15
